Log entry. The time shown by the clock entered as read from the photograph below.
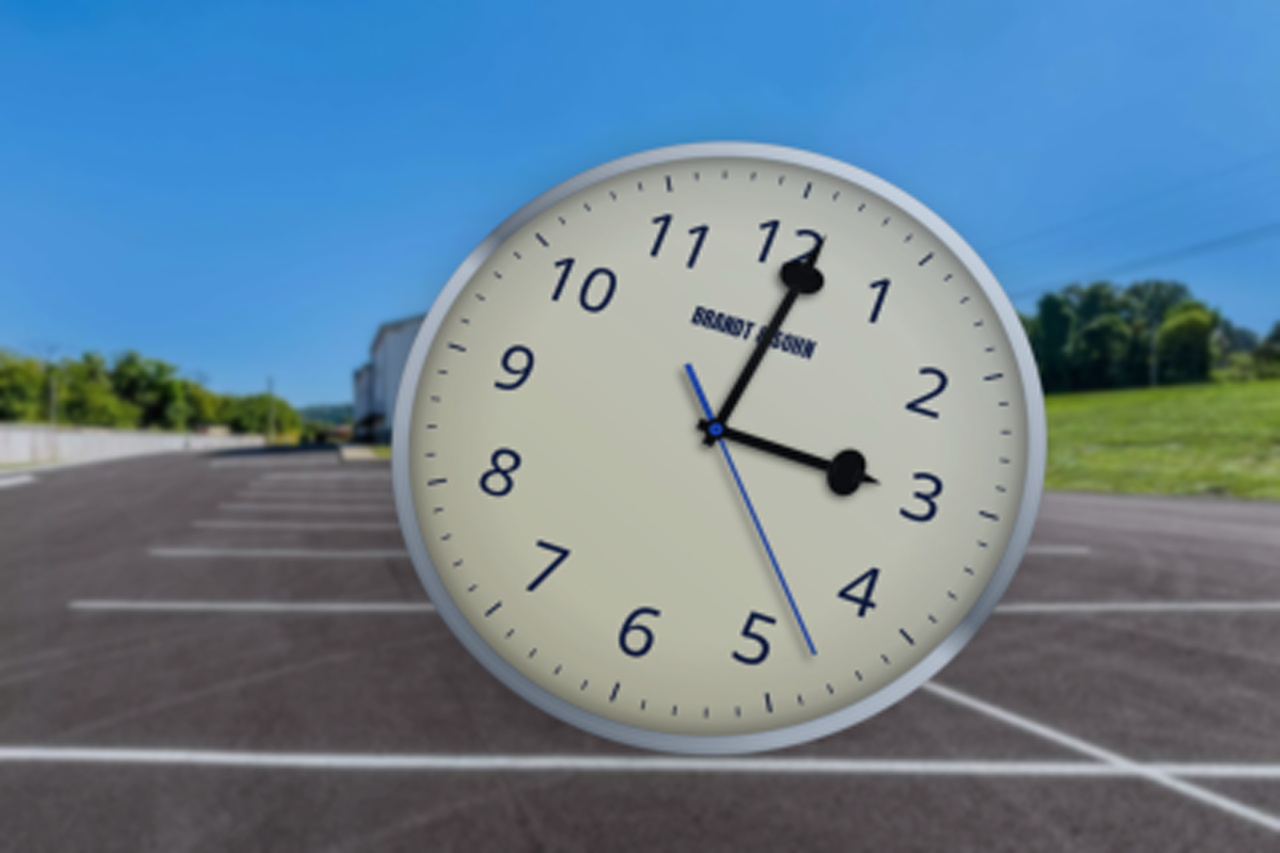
3:01:23
